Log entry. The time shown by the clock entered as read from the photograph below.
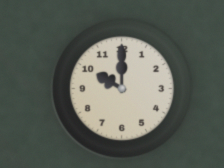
10:00
